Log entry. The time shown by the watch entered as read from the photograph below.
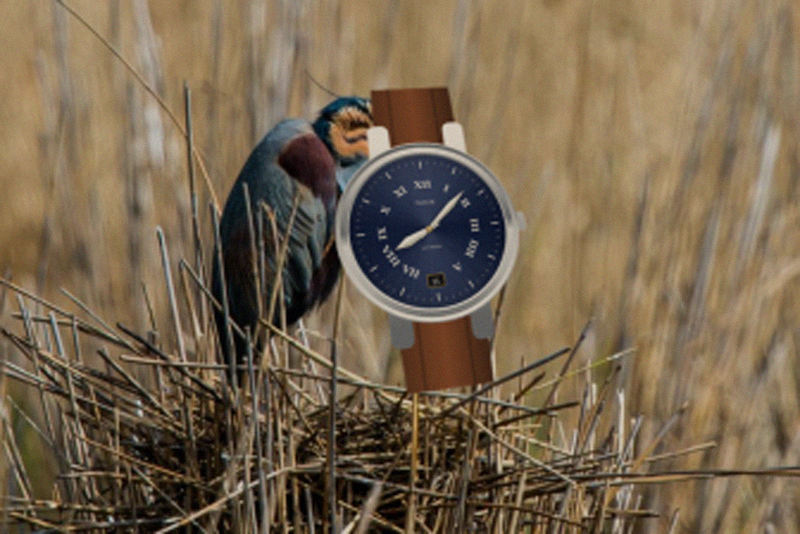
8:08
